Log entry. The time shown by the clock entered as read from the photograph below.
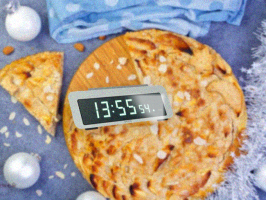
13:55:54
